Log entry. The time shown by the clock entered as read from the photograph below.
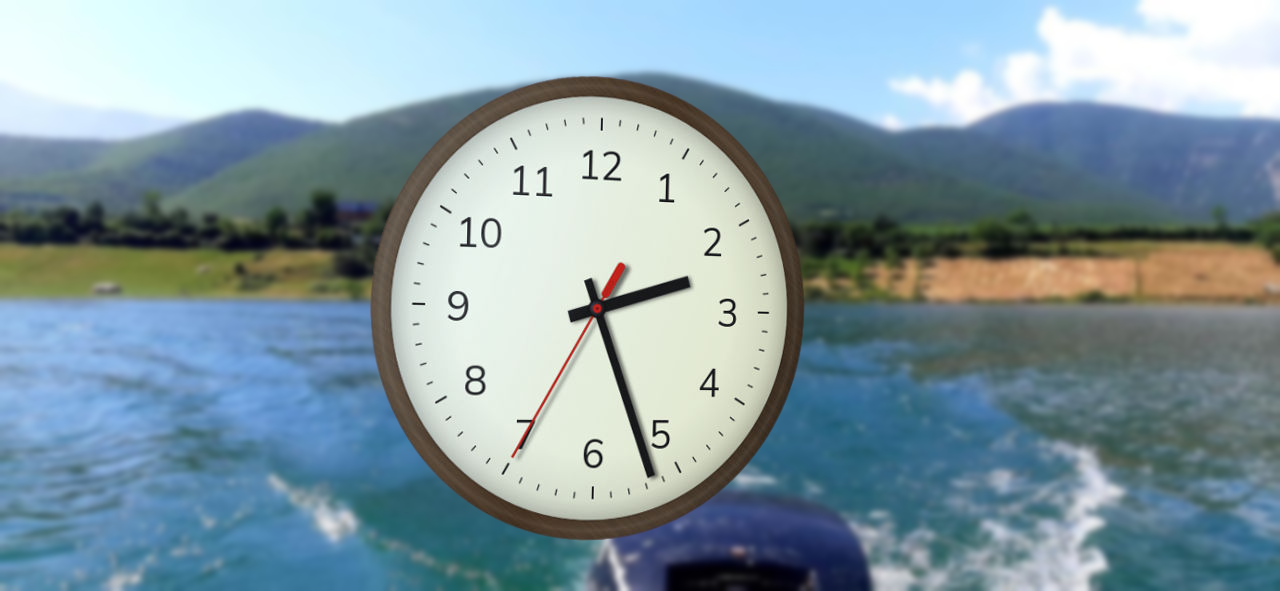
2:26:35
